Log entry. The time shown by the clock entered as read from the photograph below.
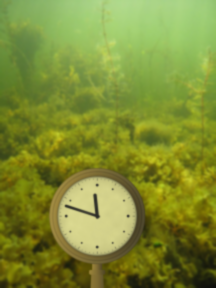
11:48
